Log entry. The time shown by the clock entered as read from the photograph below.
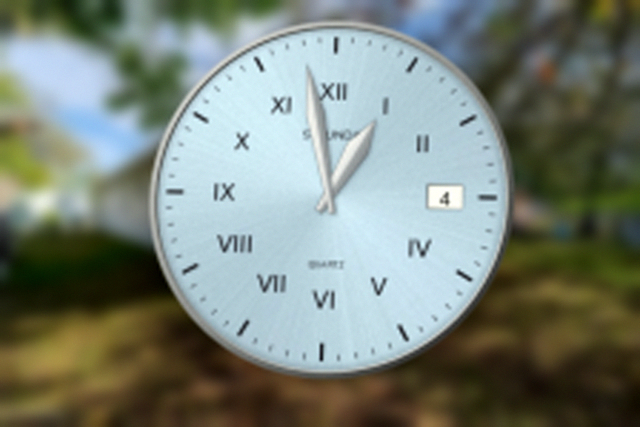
12:58
